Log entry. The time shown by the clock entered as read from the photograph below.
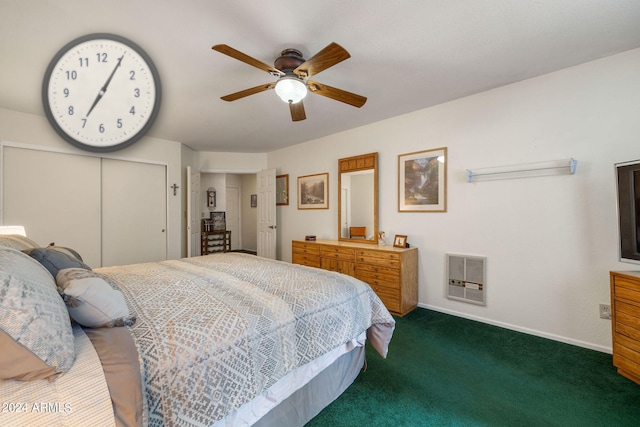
7:05
